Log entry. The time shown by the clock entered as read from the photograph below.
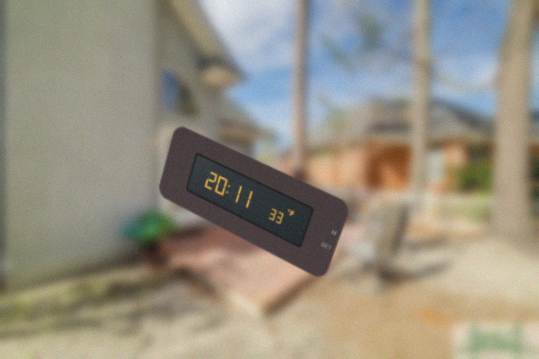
20:11
